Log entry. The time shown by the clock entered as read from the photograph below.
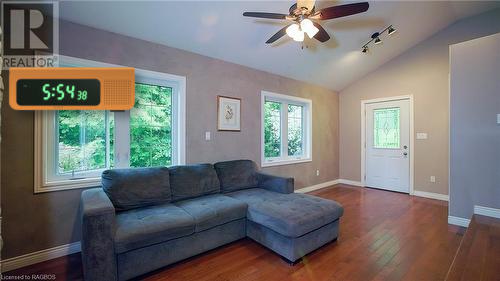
5:54:38
